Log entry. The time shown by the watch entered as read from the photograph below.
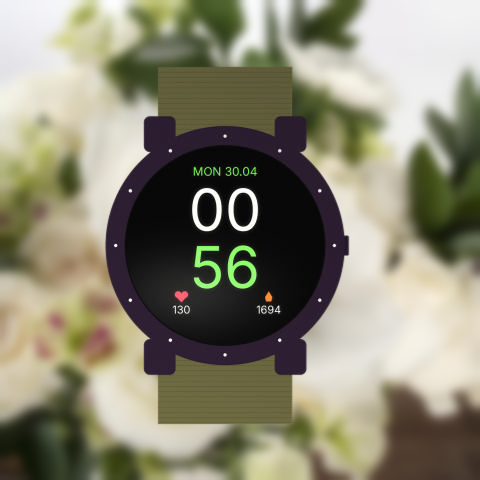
0:56
